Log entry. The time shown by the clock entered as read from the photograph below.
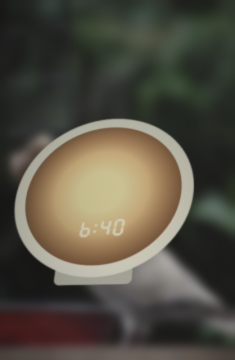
6:40
